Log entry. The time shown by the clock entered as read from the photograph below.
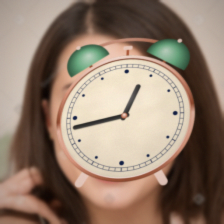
12:43
